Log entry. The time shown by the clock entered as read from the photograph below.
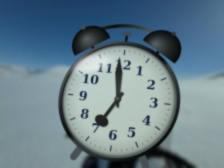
6:59
